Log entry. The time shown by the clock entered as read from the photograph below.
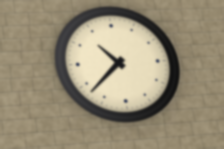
10:38
